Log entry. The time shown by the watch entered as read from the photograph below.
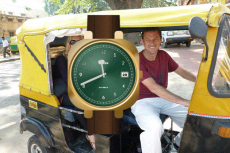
11:41
